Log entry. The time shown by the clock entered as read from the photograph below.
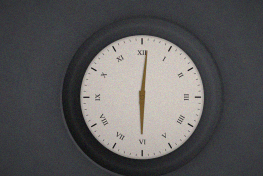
6:01
